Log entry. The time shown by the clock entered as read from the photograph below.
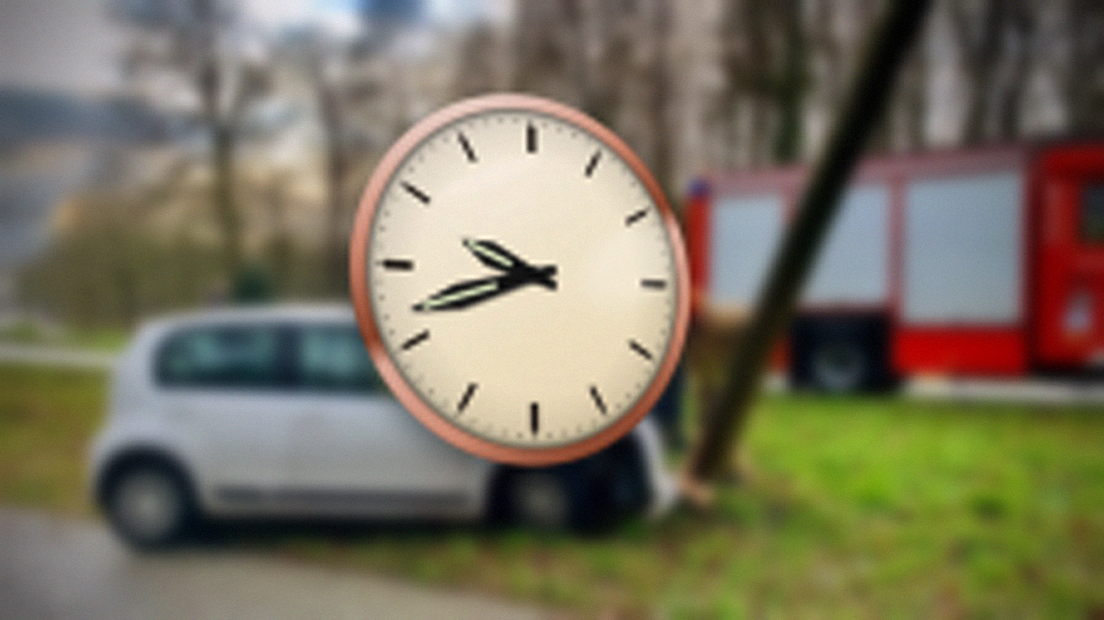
9:42
